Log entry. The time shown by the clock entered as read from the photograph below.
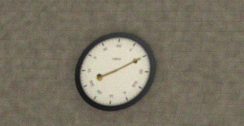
8:10
